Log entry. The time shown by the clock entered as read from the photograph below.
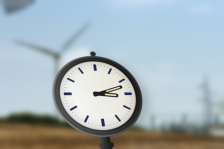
3:12
